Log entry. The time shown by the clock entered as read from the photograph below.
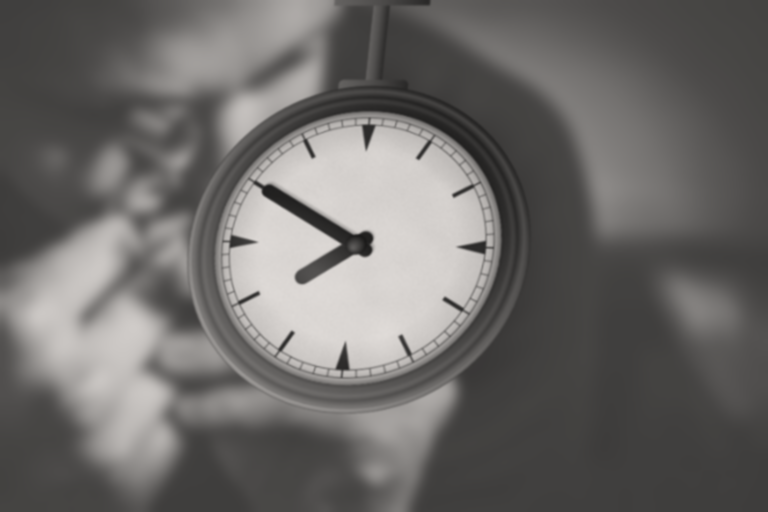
7:50
